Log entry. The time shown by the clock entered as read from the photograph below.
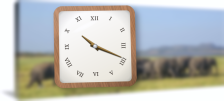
10:19
